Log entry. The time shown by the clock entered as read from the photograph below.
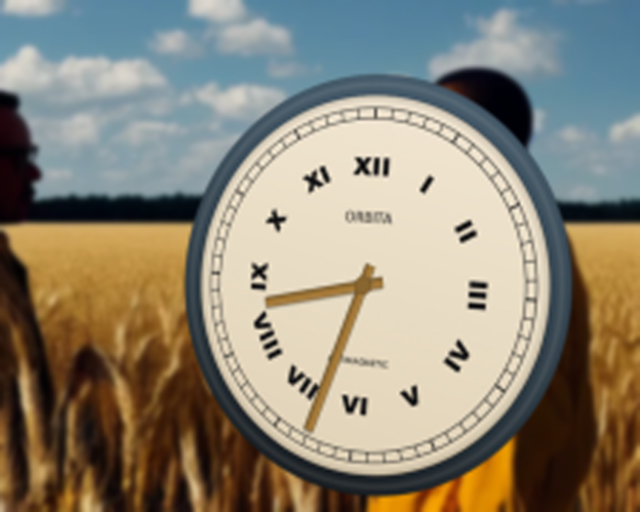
8:33
